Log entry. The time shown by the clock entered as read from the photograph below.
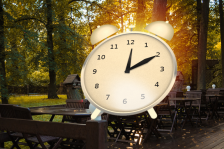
12:10
